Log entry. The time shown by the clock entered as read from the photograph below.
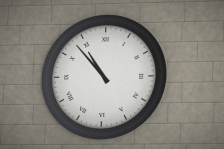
10:53
